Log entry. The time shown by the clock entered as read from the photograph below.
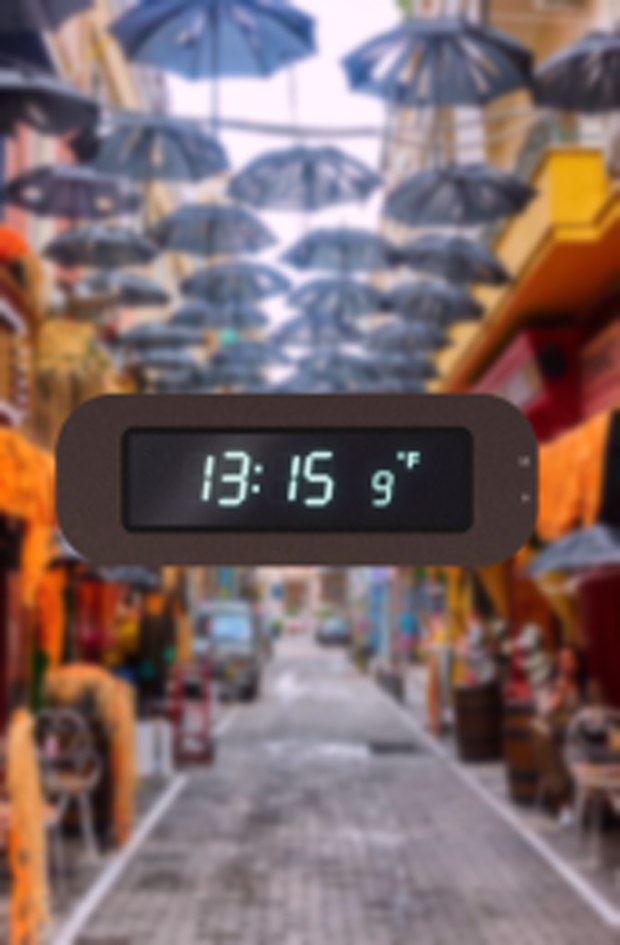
13:15
